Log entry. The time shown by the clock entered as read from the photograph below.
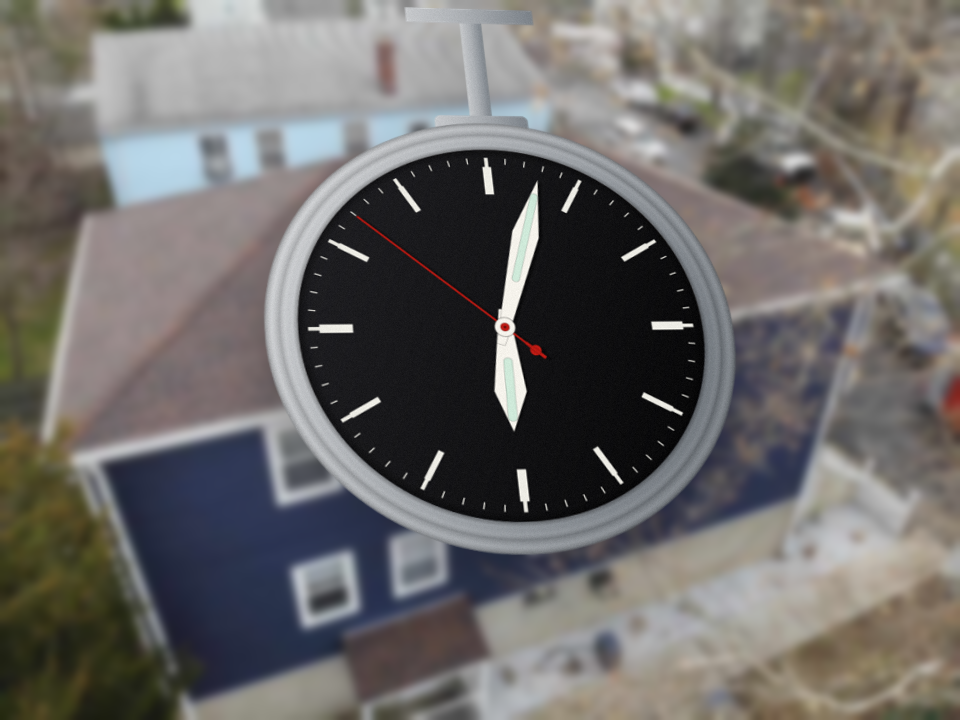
6:02:52
